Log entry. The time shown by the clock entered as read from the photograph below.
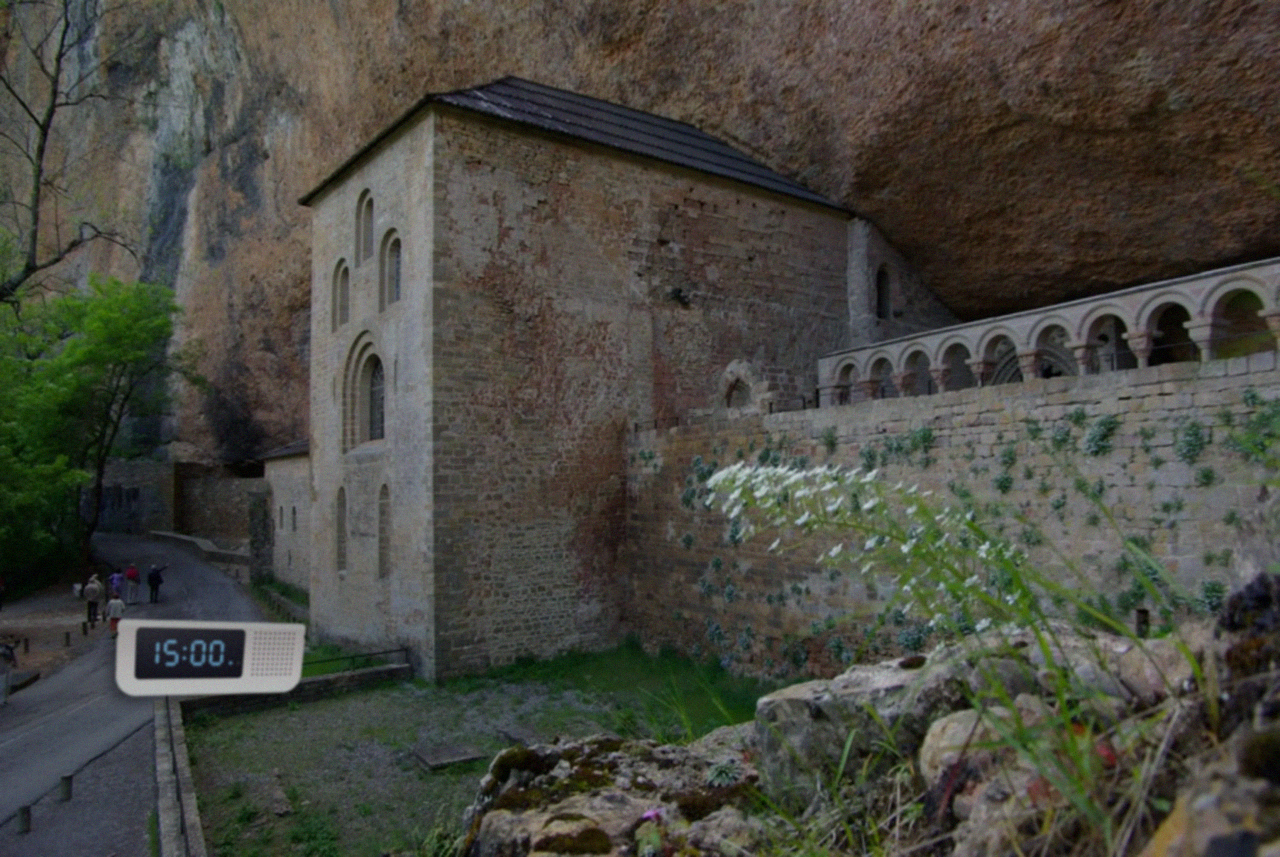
15:00
